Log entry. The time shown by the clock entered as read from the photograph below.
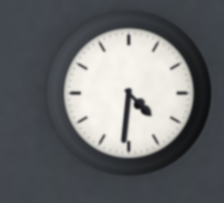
4:31
